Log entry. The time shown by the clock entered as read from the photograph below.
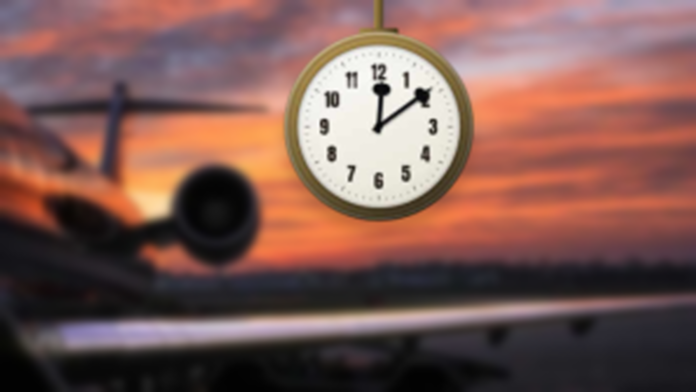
12:09
